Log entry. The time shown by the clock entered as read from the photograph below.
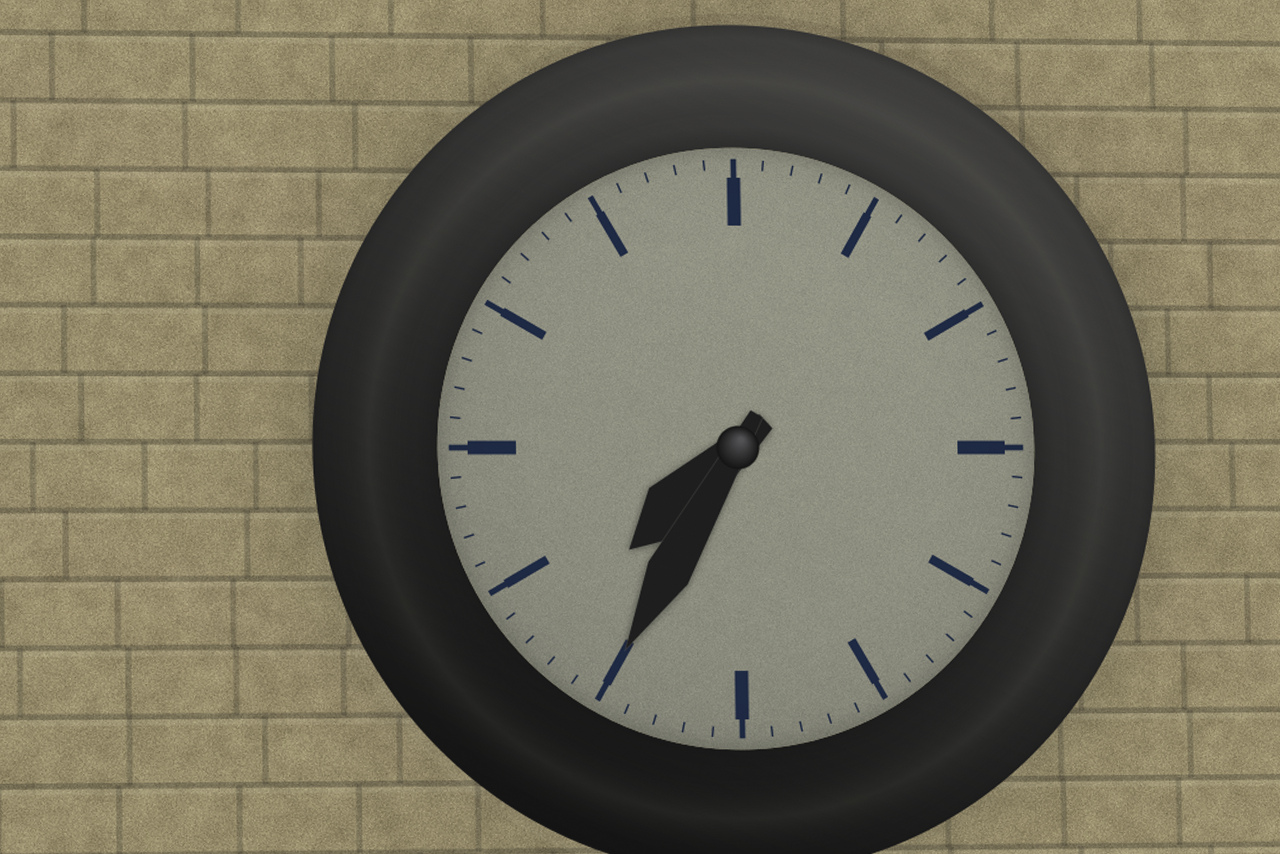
7:35
